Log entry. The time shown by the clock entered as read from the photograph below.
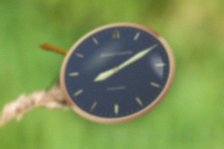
8:10
